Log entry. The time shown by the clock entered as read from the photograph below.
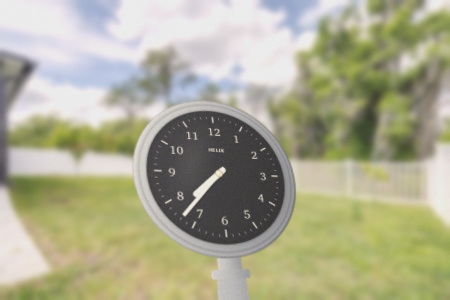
7:37
